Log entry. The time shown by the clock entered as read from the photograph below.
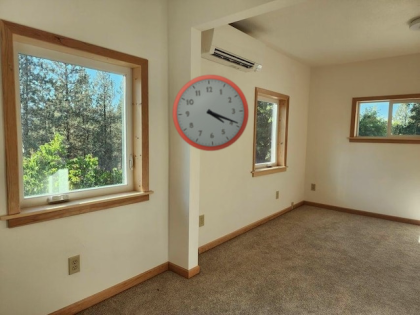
4:19
